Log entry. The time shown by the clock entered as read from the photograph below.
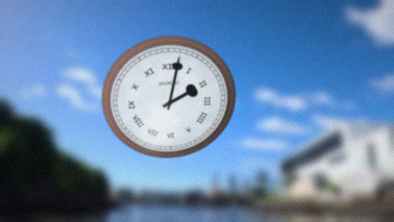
2:02
